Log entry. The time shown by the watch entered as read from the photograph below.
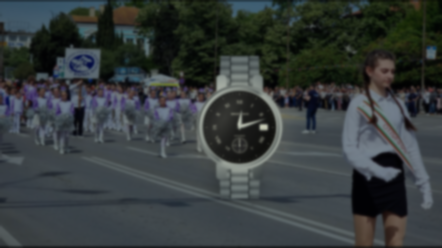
12:12
